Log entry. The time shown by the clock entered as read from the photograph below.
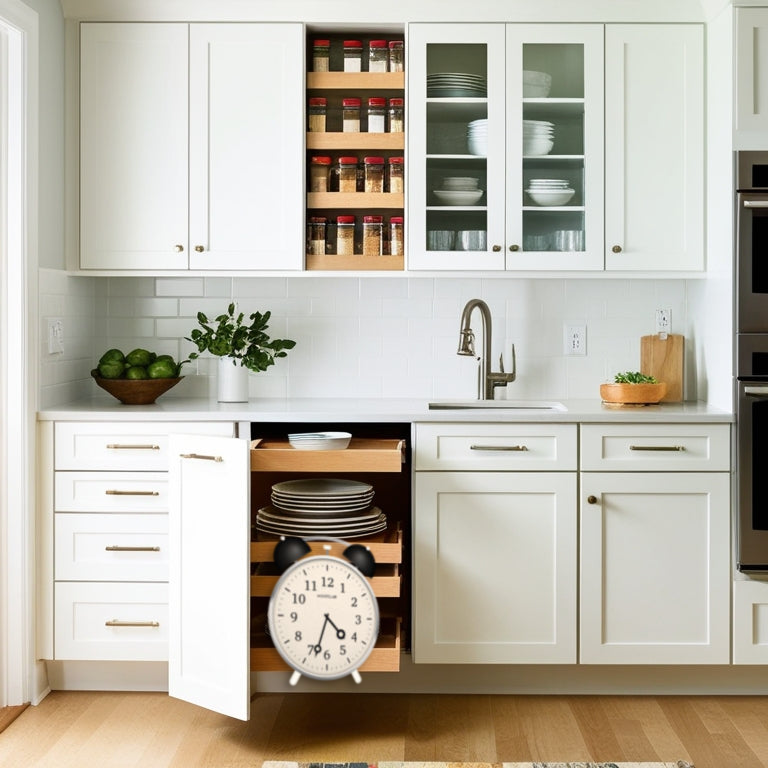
4:33
